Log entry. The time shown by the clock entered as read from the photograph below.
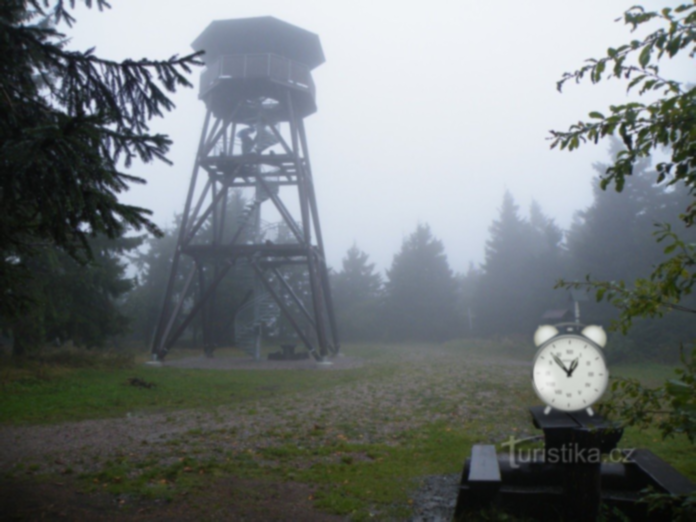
12:53
